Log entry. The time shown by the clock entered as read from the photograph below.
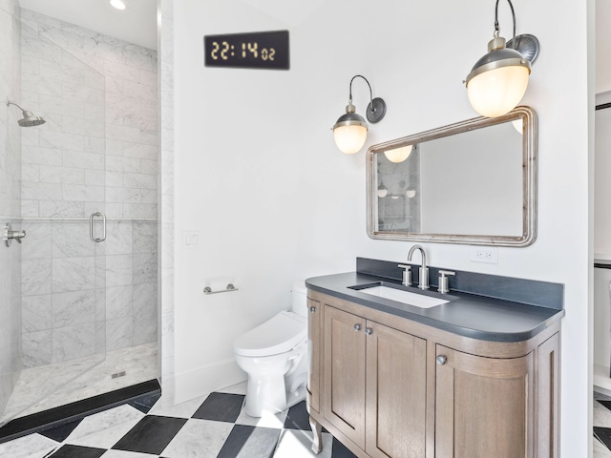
22:14:02
